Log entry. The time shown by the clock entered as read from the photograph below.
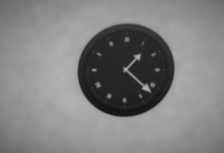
1:22
